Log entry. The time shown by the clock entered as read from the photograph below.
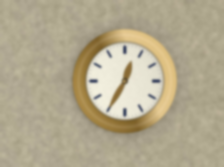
12:35
